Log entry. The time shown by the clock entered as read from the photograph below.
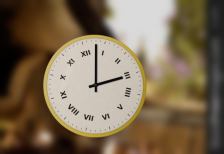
3:03
